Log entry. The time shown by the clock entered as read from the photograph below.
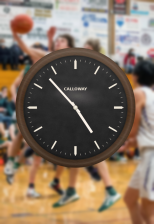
4:53
